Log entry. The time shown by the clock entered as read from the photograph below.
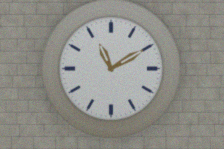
11:10
